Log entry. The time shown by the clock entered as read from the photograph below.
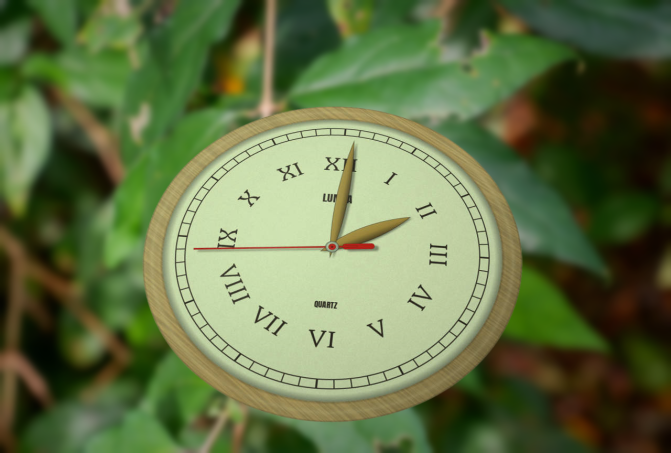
2:00:44
